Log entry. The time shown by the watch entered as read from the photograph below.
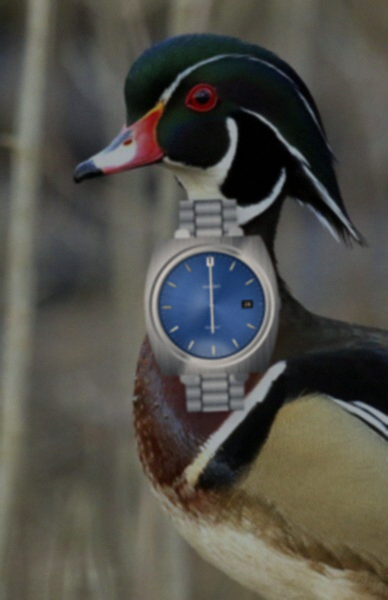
6:00
